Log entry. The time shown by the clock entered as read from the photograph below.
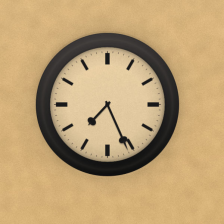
7:26
